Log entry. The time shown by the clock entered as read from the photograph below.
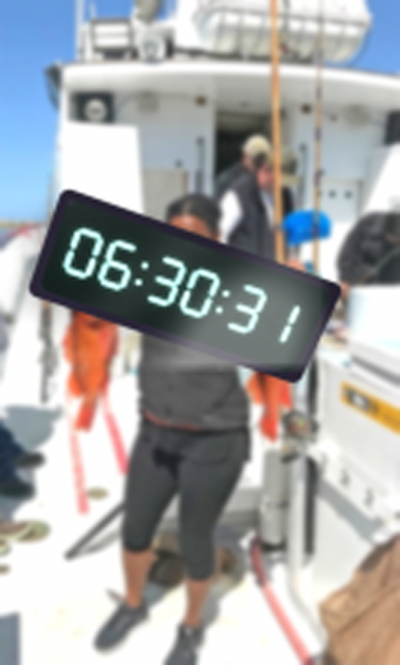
6:30:31
